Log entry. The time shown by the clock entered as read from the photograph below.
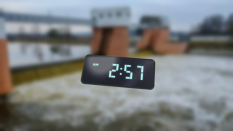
2:57
